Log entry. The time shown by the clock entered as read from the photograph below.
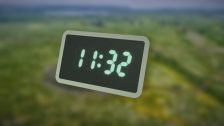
11:32
